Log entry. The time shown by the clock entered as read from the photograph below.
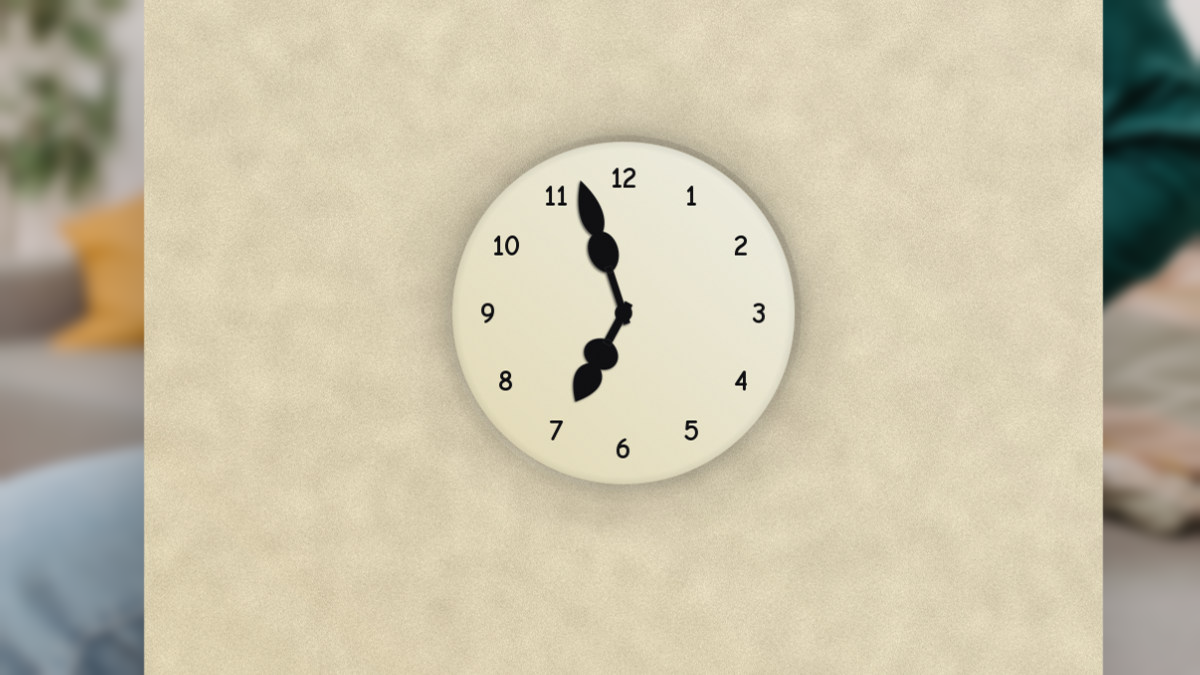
6:57
